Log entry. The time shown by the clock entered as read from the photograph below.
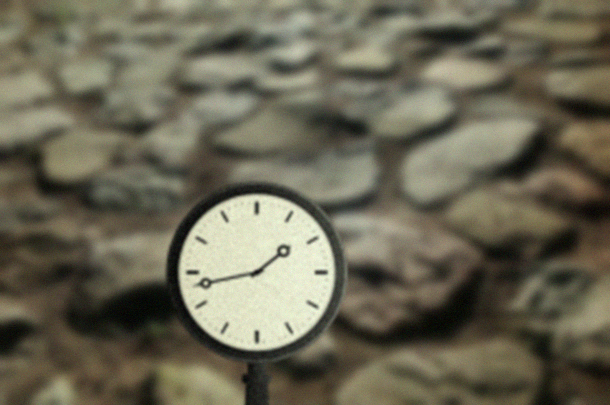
1:43
